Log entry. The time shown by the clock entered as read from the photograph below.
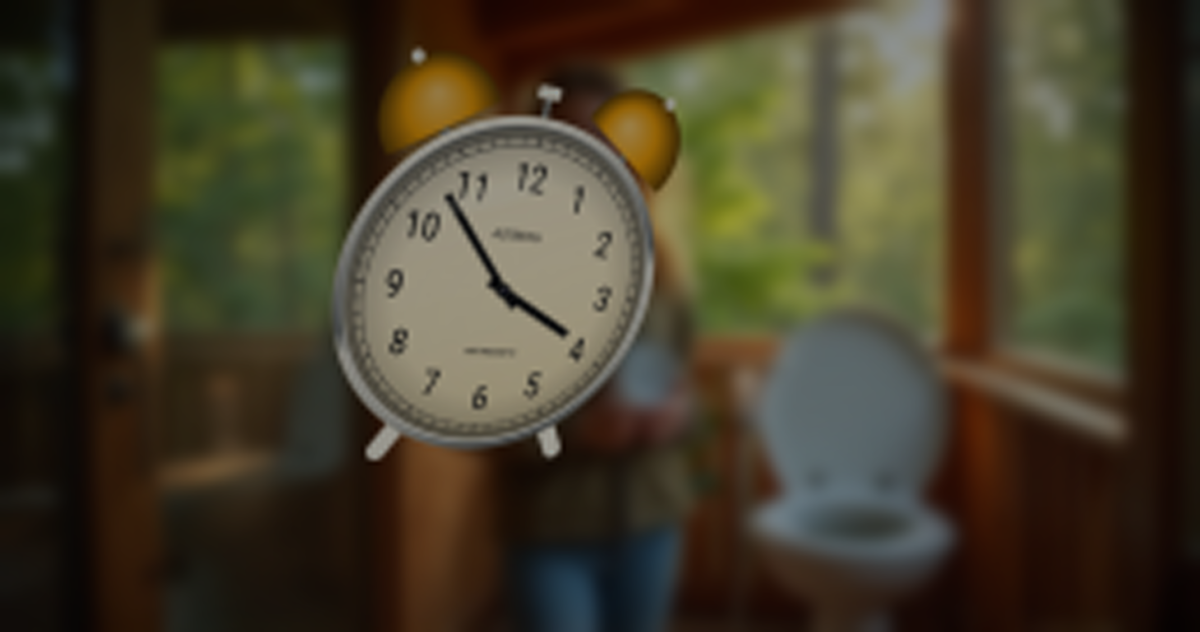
3:53
